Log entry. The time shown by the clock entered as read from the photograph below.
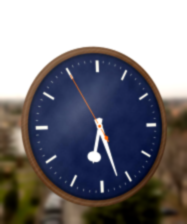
6:26:55
